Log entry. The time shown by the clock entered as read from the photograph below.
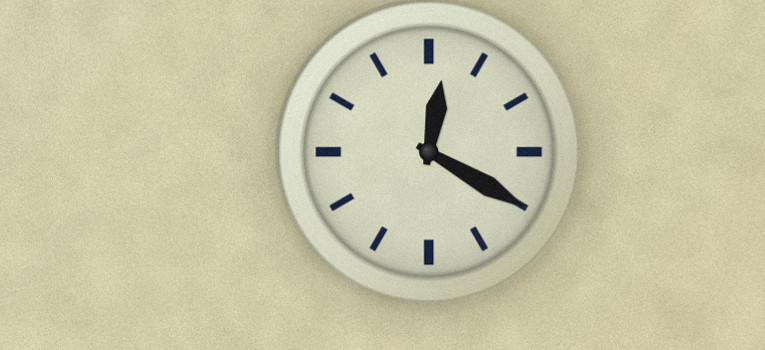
12:20
